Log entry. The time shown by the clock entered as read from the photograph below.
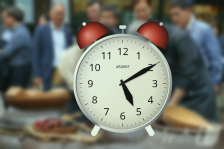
5:10
